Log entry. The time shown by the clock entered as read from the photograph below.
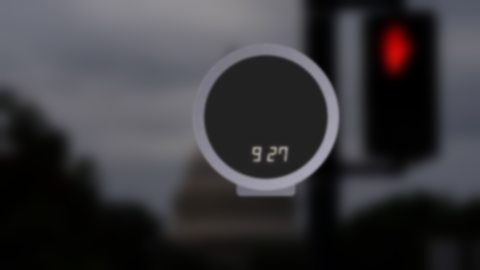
9:27
